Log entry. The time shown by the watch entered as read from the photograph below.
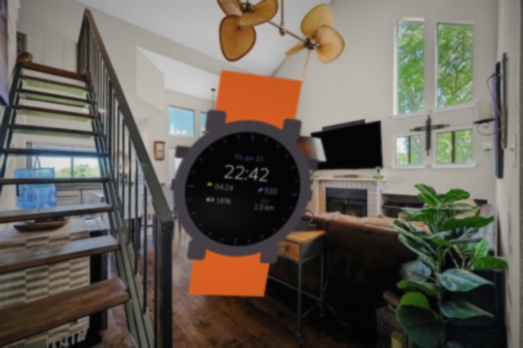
22:42
